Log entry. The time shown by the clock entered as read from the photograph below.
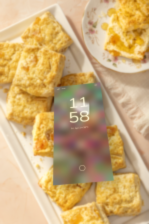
11:58
